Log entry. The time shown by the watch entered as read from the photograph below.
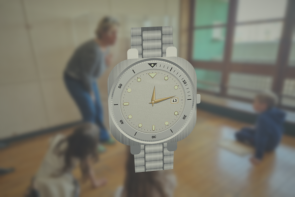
12:13
